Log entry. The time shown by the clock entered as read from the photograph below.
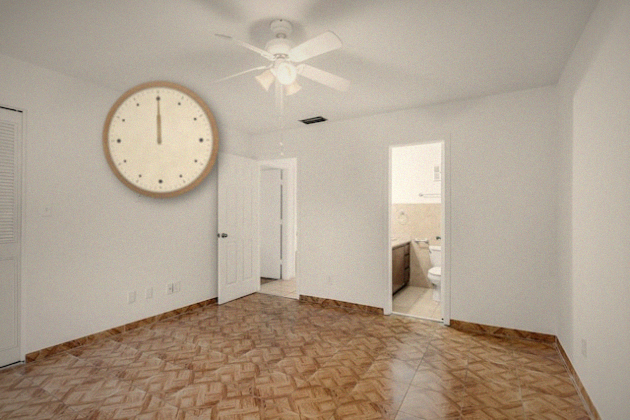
12:00
